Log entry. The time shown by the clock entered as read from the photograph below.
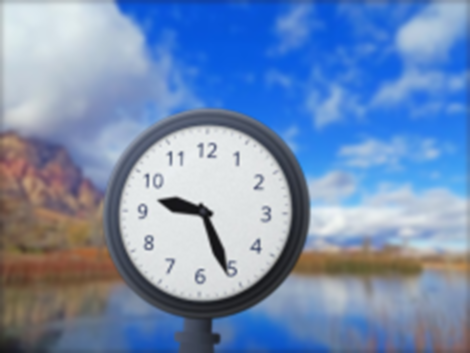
9:26
